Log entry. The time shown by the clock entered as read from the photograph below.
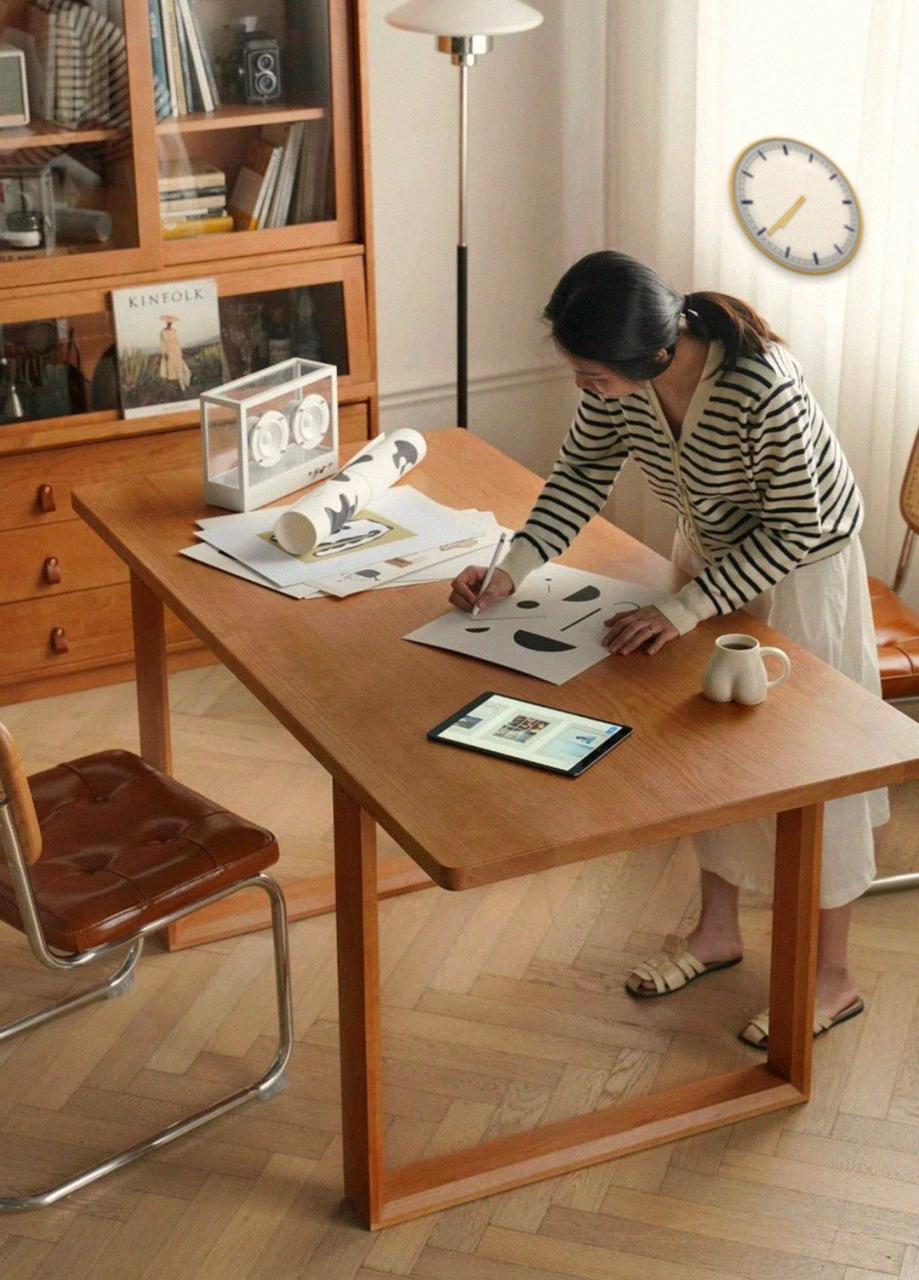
7:39
